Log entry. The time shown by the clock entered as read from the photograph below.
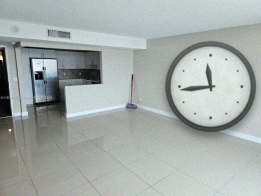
11:44
